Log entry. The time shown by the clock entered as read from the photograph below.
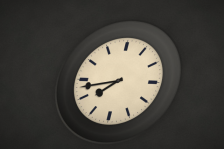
7:43
